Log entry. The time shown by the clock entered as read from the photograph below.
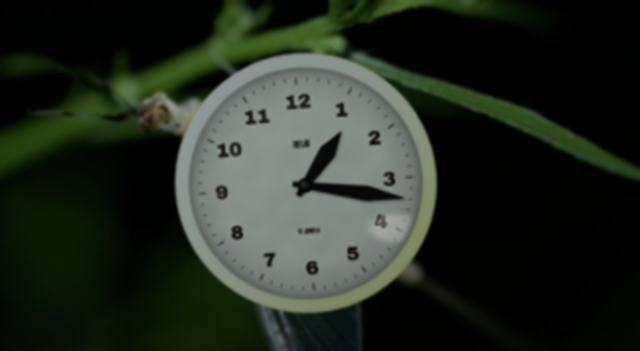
1:17
